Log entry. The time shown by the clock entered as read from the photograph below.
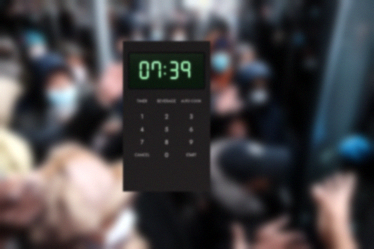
7:39
